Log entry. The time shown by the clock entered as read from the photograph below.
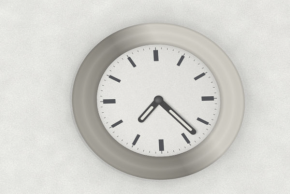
7:23
